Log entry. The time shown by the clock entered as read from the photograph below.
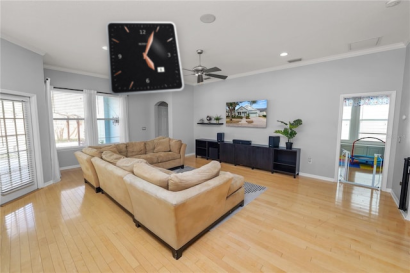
5:04
